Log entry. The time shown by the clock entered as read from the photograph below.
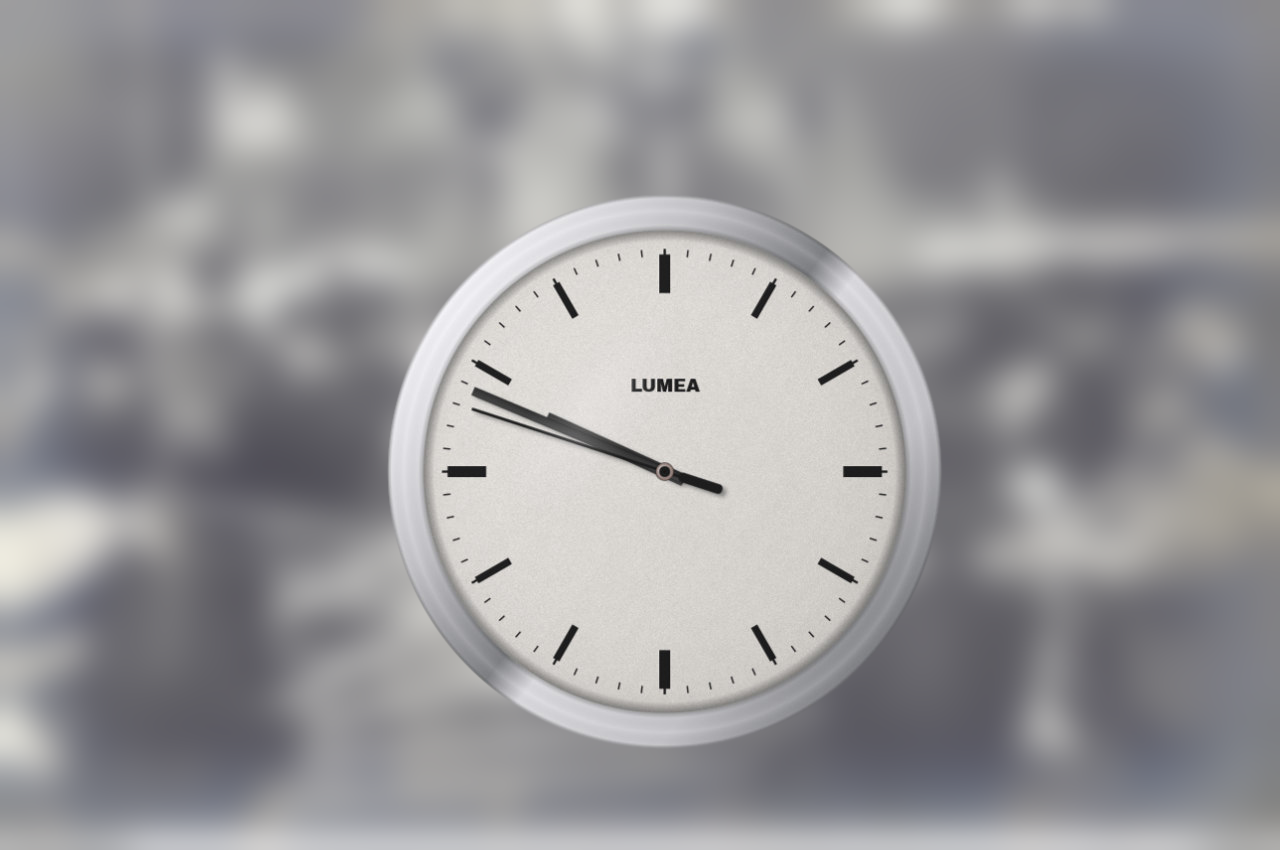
9:48:48
